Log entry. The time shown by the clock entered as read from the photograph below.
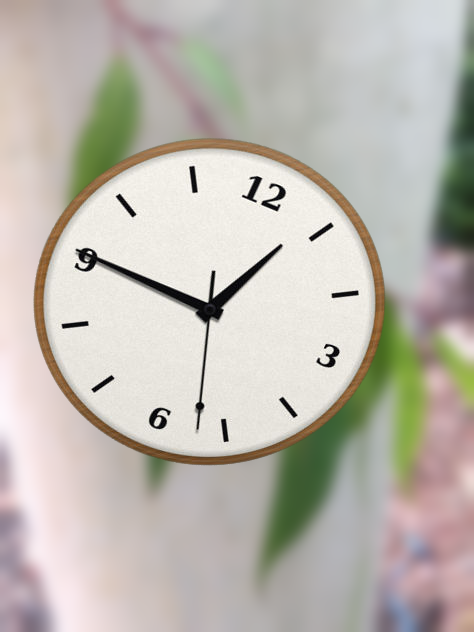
12:45:27
